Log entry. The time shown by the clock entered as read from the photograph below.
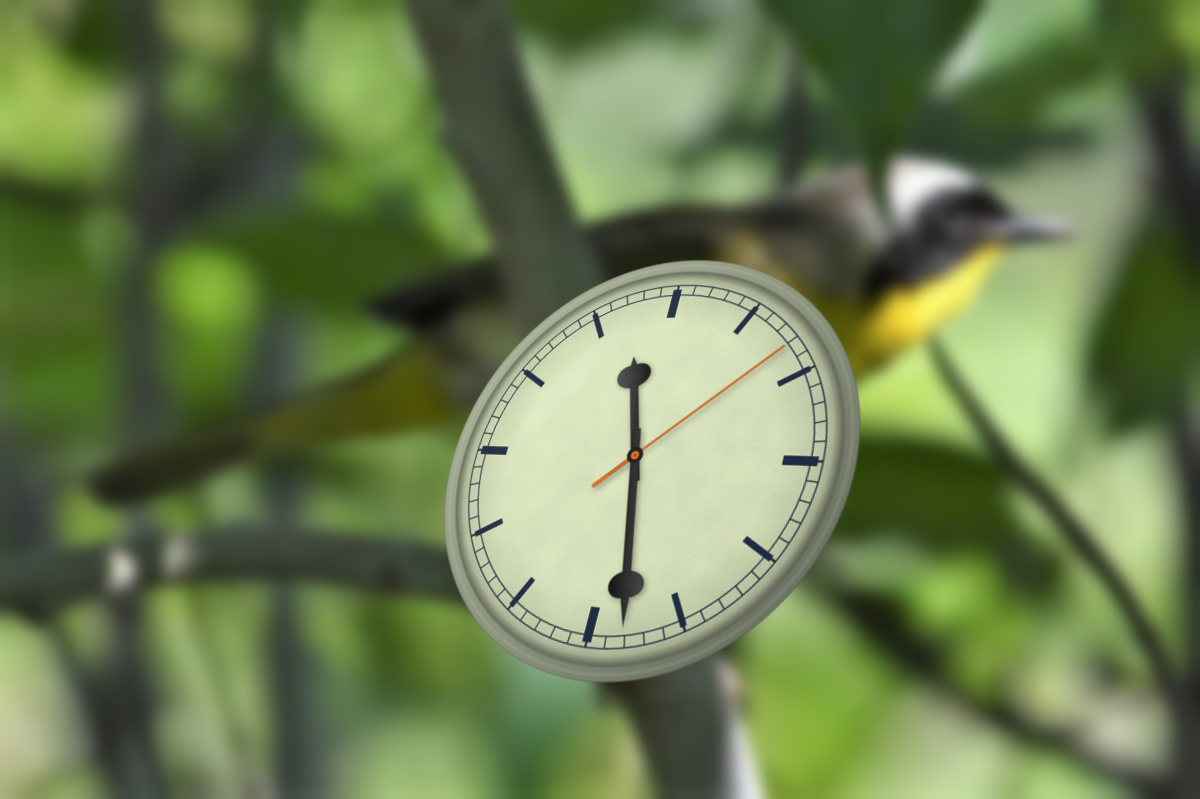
11:28:08
